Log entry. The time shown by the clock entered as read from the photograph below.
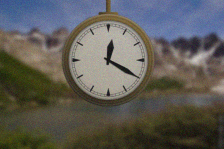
12:20
